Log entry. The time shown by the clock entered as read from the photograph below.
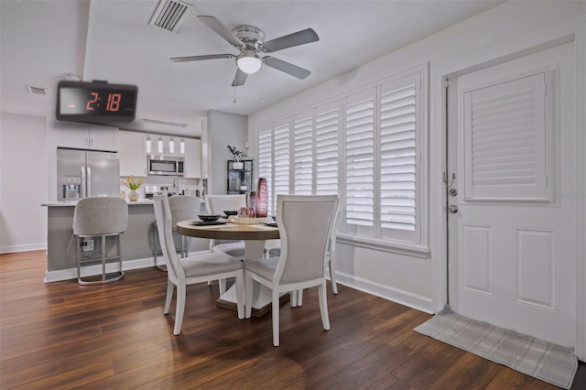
2:18
